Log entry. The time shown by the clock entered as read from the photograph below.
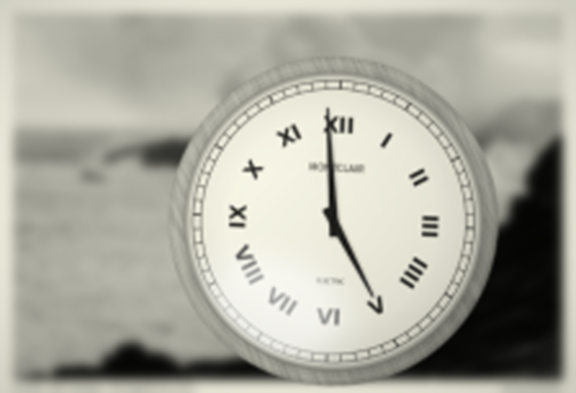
4:59
